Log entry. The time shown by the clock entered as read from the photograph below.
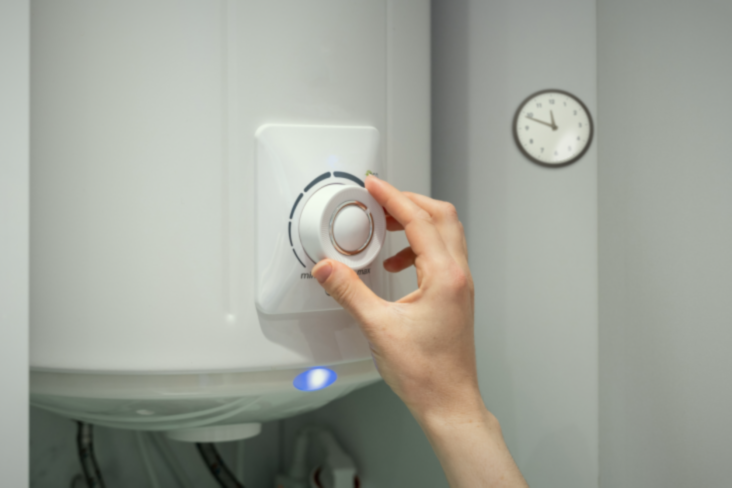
11:49
